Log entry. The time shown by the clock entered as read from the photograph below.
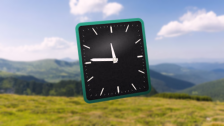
11:46
